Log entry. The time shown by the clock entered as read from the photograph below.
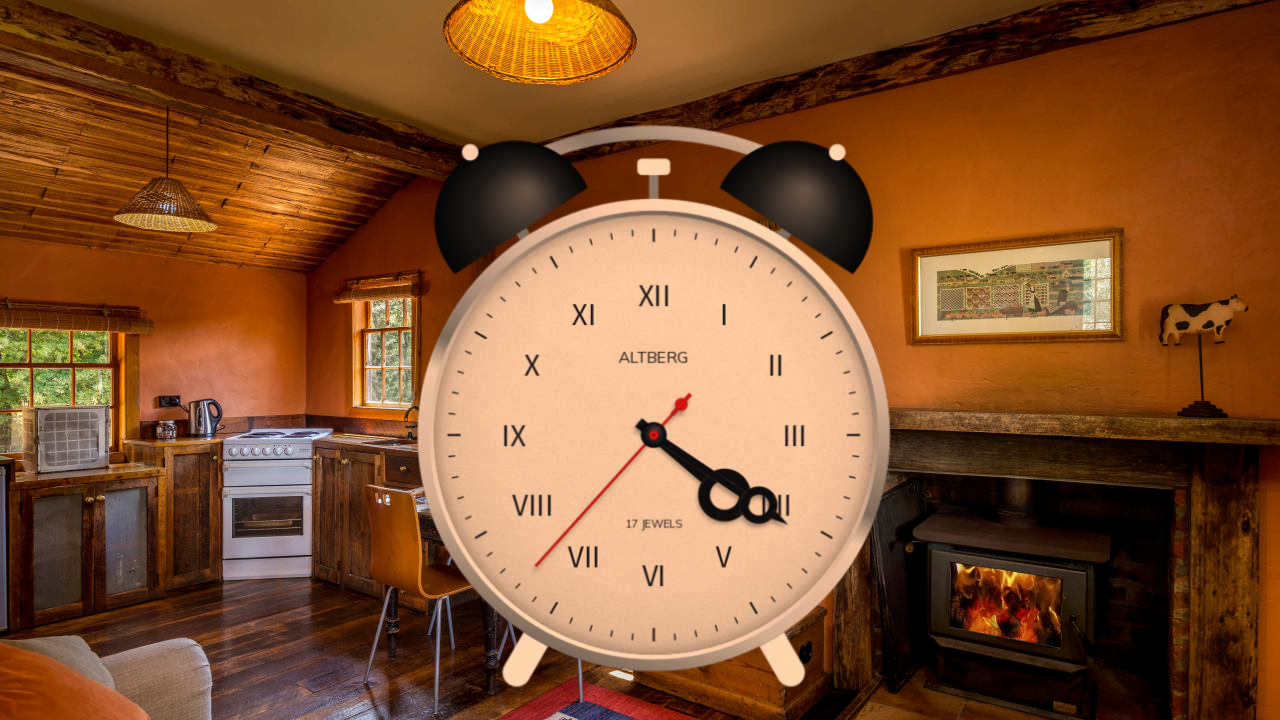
4:20:37
